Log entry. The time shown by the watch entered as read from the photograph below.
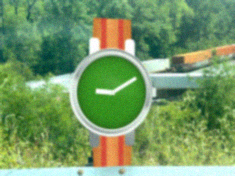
9:10
